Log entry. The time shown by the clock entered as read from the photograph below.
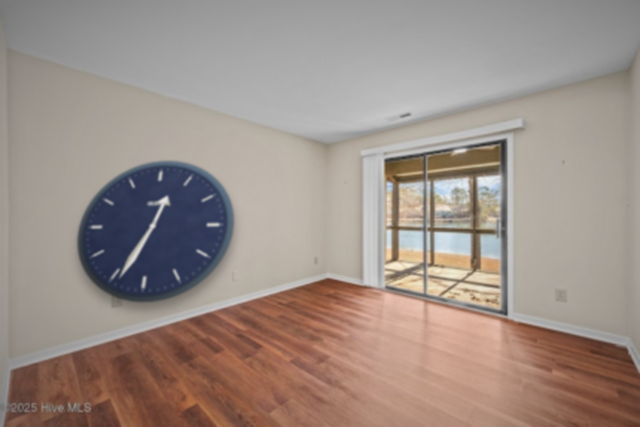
12:34
